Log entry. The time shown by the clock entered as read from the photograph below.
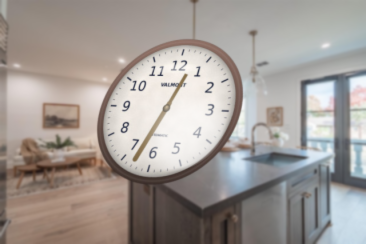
12:33
